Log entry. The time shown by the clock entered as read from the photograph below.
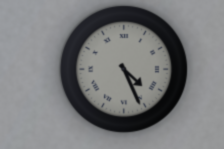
4:26
